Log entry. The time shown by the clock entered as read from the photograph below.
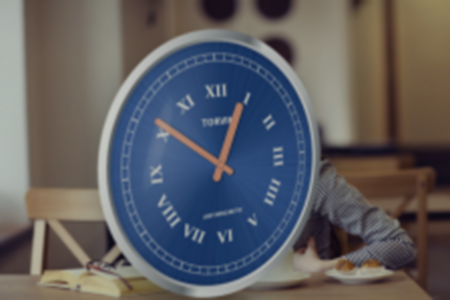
12:51
